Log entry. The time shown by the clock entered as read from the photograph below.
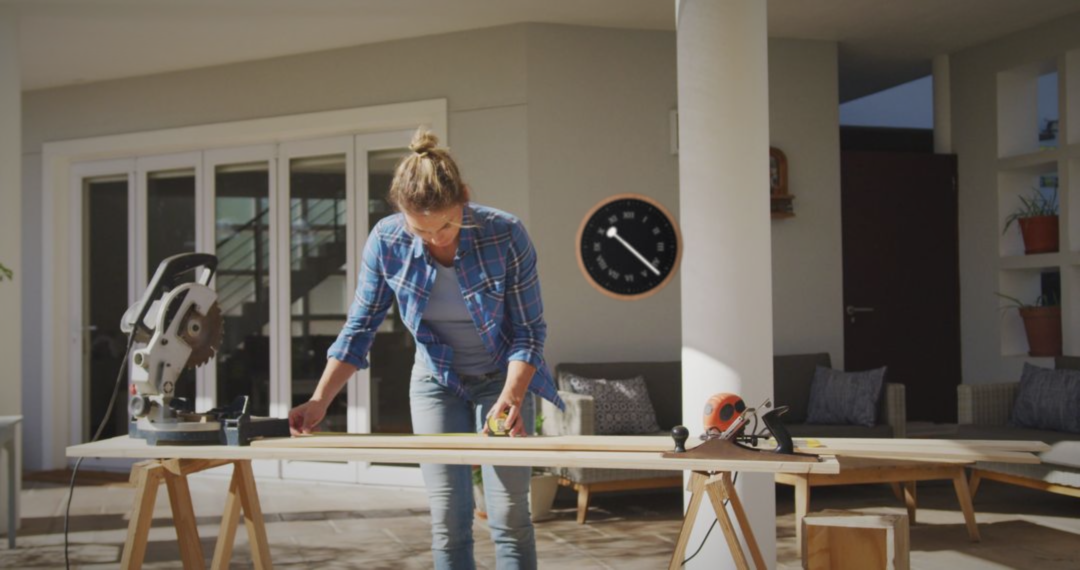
10:22
